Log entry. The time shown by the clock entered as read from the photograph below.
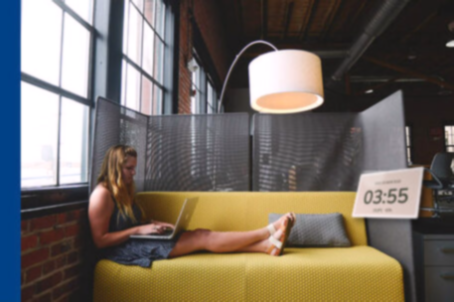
3:55
